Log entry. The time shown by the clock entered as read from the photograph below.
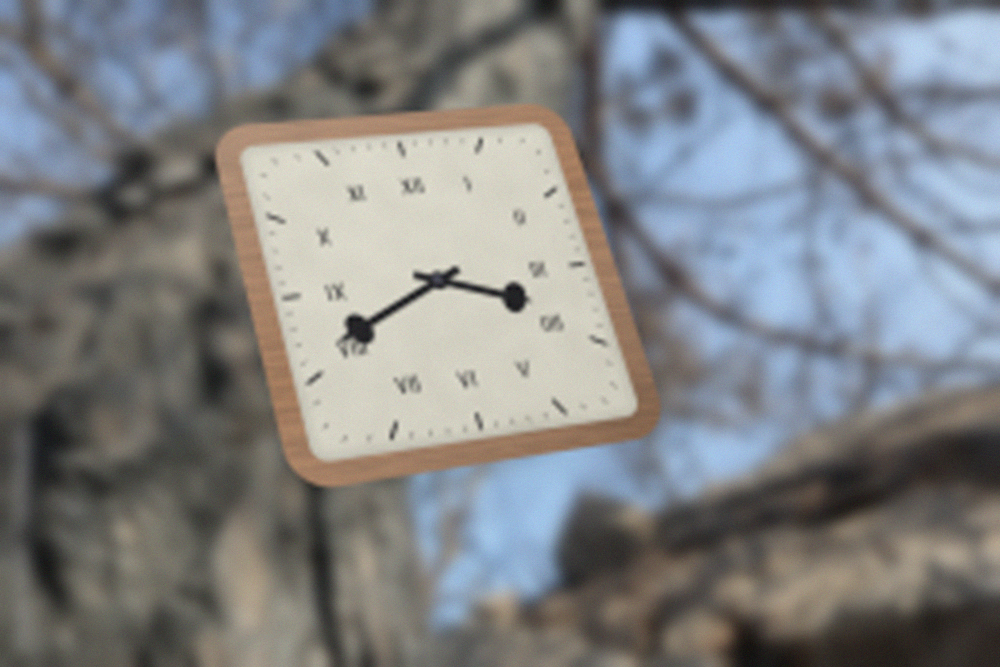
3:41
